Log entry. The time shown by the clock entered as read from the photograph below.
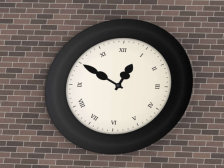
12:50
